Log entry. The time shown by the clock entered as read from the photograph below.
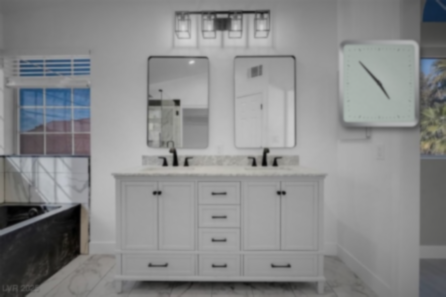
4:53
